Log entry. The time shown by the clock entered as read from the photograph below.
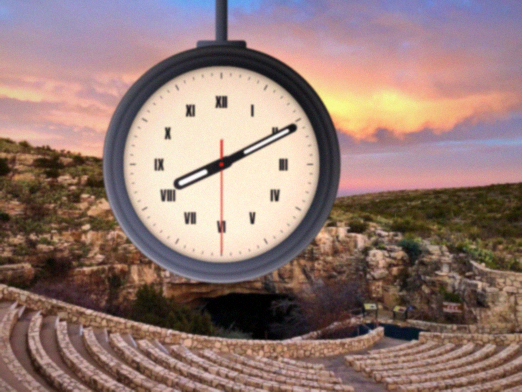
8:10:30
